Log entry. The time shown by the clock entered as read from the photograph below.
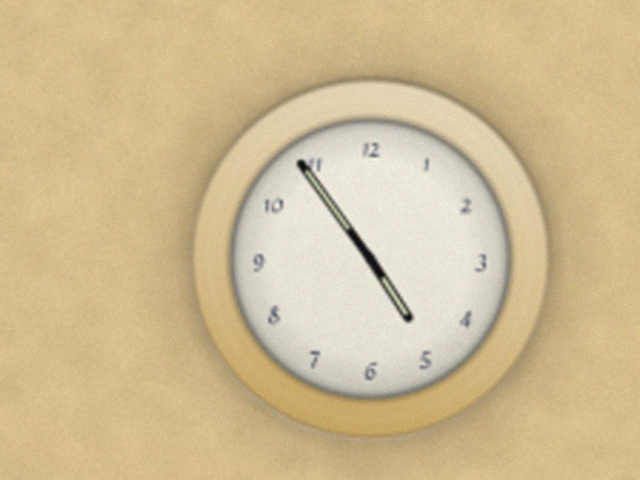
4:54
